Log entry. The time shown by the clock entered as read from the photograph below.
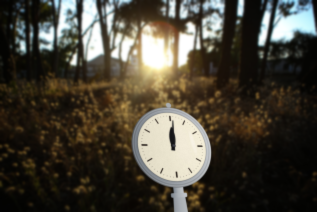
12:01
